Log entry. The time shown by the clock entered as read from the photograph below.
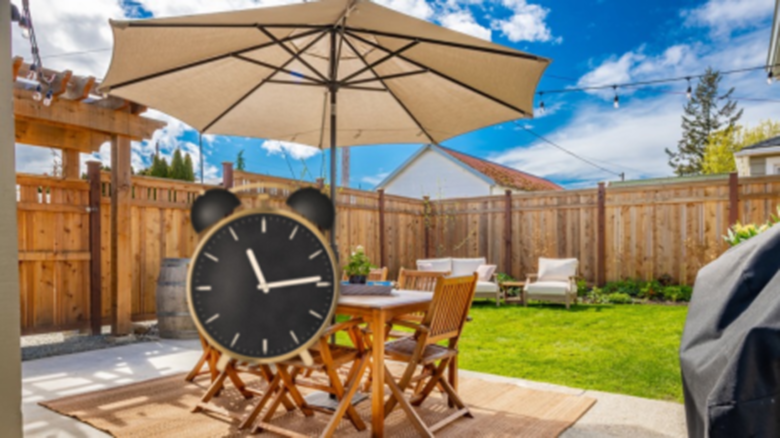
11:14
